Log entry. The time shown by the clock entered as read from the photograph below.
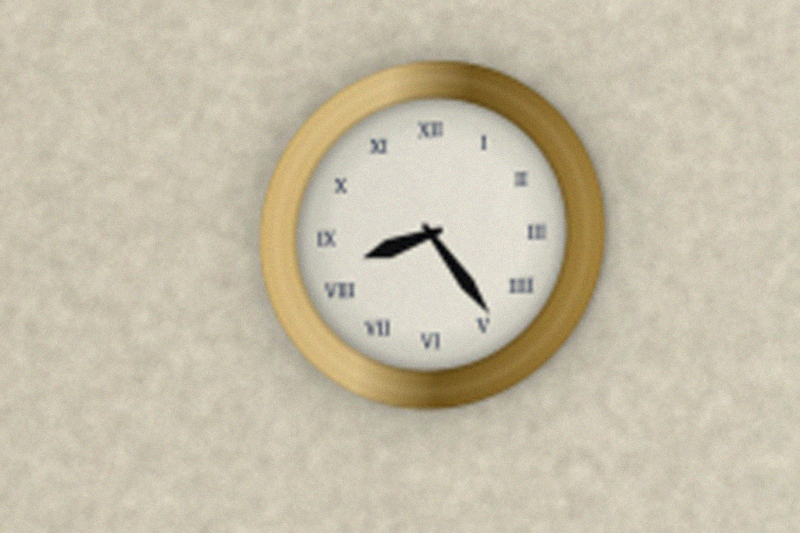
8:24
